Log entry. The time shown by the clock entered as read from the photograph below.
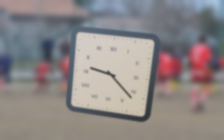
9:22
